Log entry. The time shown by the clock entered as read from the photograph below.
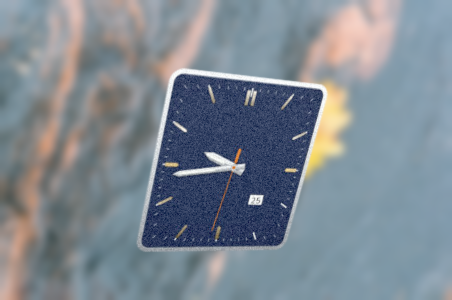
9:43:31
